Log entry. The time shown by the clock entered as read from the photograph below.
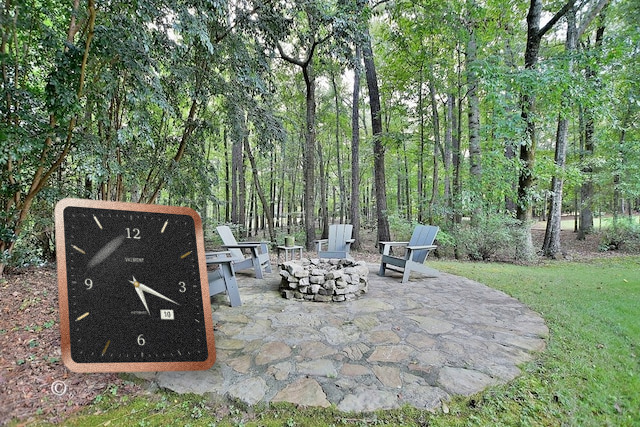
5:19
